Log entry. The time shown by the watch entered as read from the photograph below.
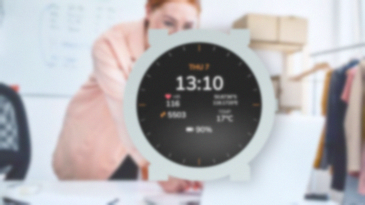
13:10
